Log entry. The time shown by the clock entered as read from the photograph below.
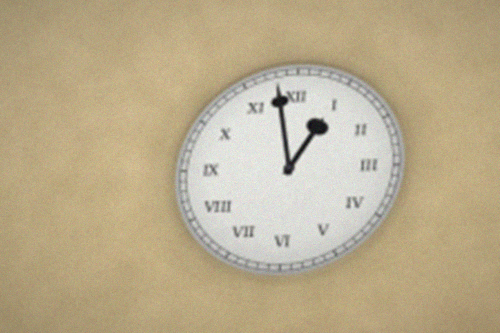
12:58
